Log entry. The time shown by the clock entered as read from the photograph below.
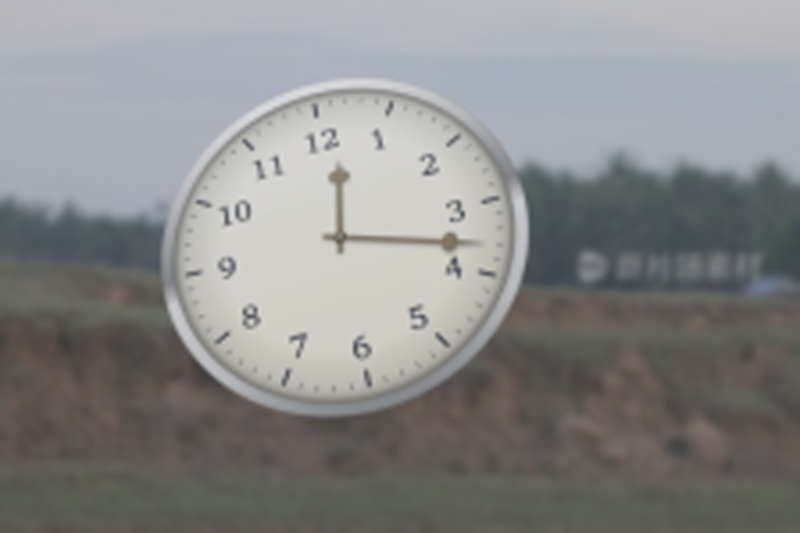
12:18
